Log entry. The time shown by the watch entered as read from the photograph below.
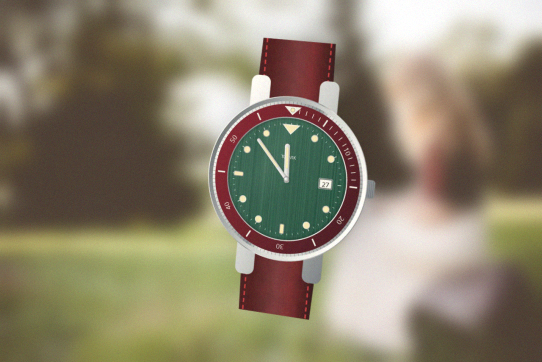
11:53
